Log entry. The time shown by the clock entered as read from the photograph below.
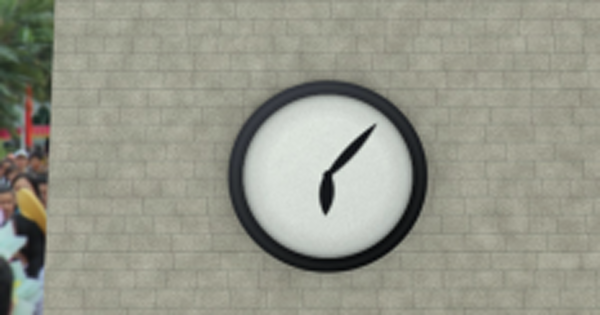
6:07
